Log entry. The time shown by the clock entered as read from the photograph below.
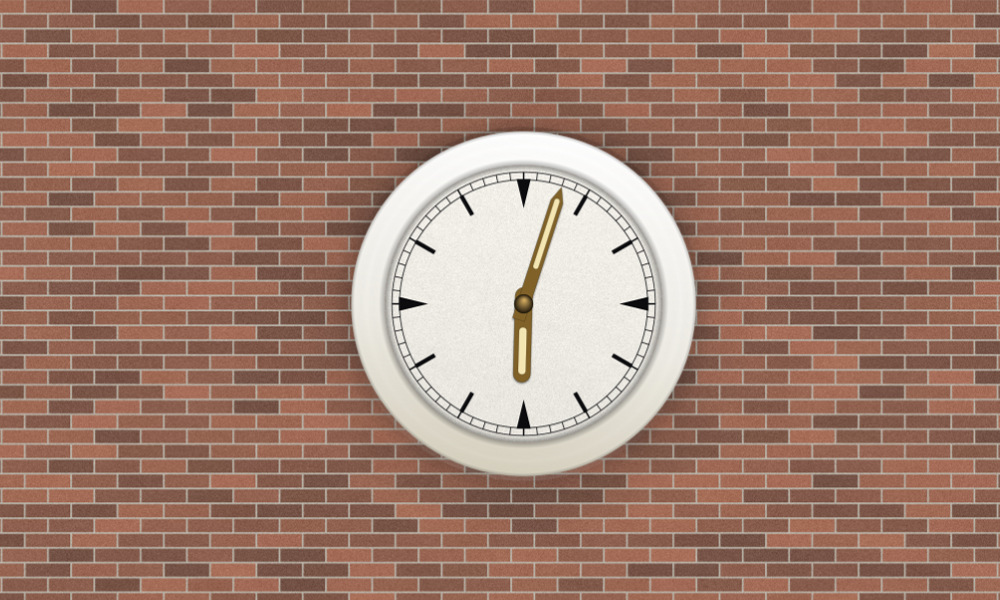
6:03
